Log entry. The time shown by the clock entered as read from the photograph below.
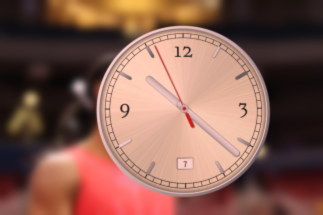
10:21:56
